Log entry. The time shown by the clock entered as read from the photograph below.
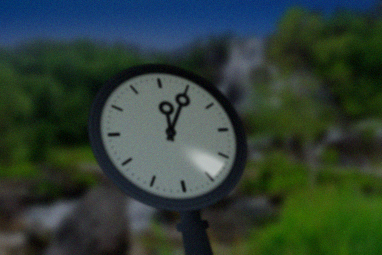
12:05
